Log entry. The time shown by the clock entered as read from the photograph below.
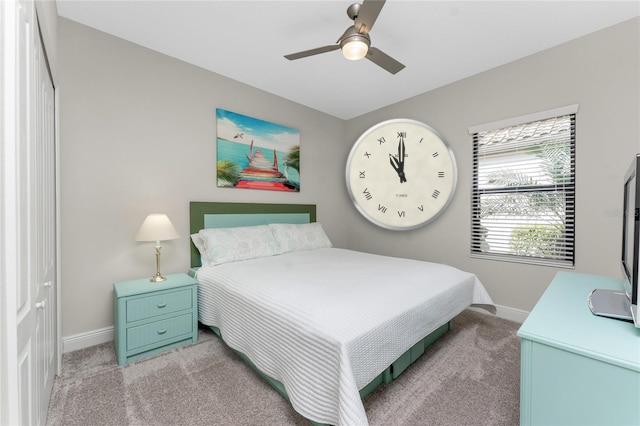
11:00
